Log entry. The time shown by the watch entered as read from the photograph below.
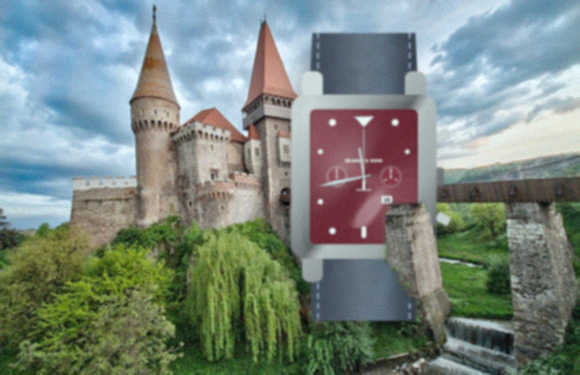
11:43
